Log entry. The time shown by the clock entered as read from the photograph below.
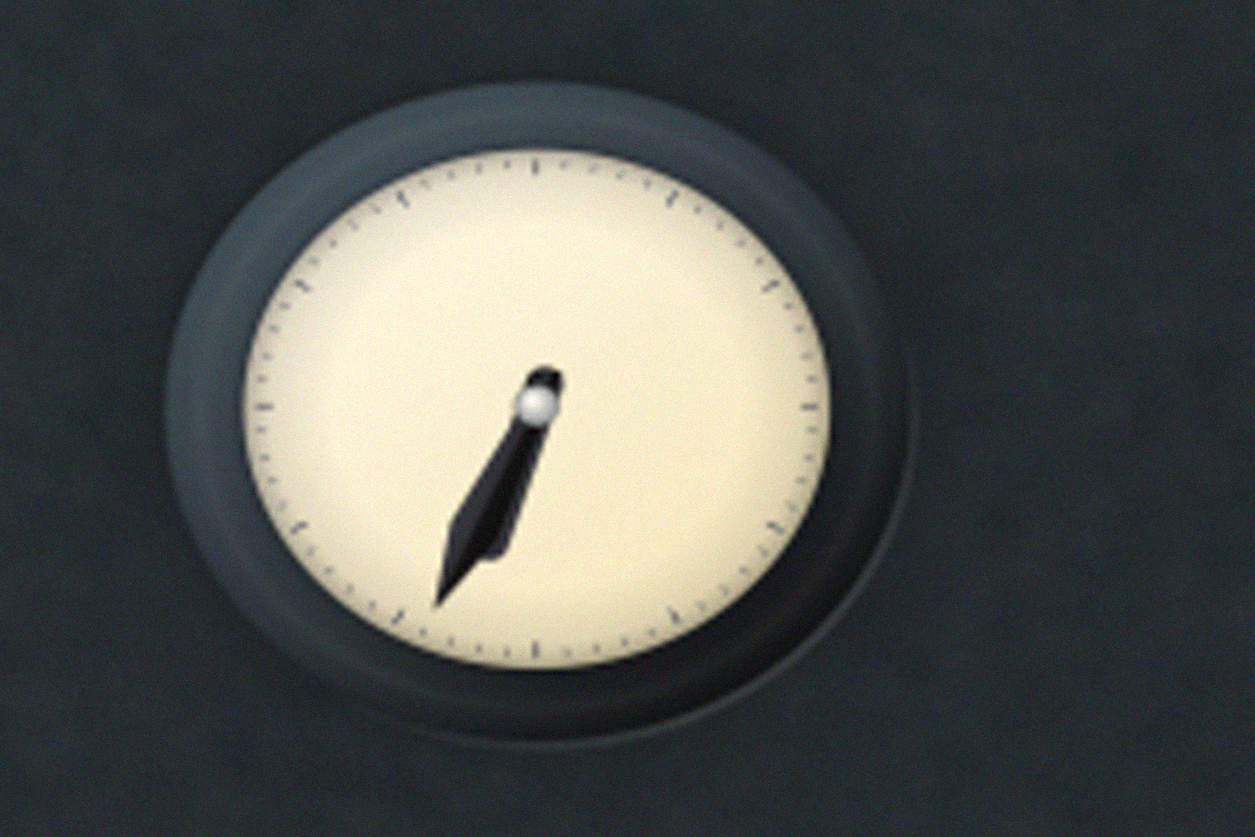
6:34
